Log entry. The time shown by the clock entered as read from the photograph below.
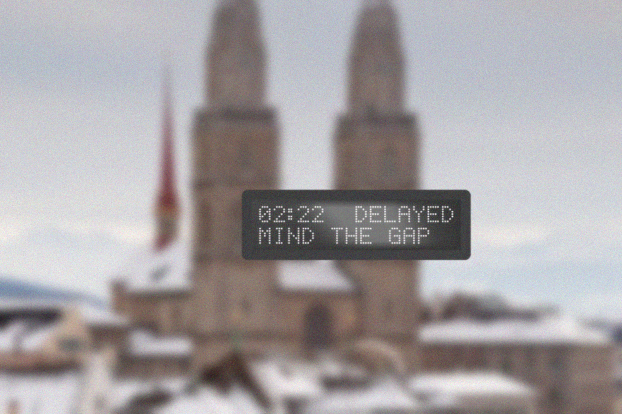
2:22
